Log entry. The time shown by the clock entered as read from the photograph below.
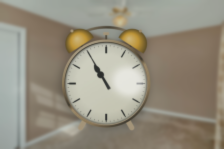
10:55
